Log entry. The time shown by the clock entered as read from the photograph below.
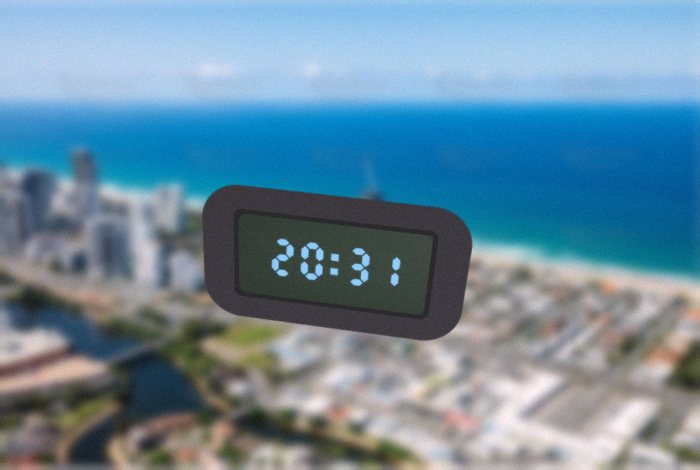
20:31
